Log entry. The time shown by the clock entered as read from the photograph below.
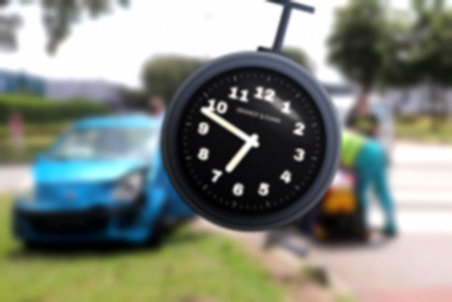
6:48
